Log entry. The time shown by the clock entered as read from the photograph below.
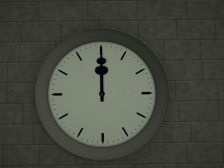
12:00
